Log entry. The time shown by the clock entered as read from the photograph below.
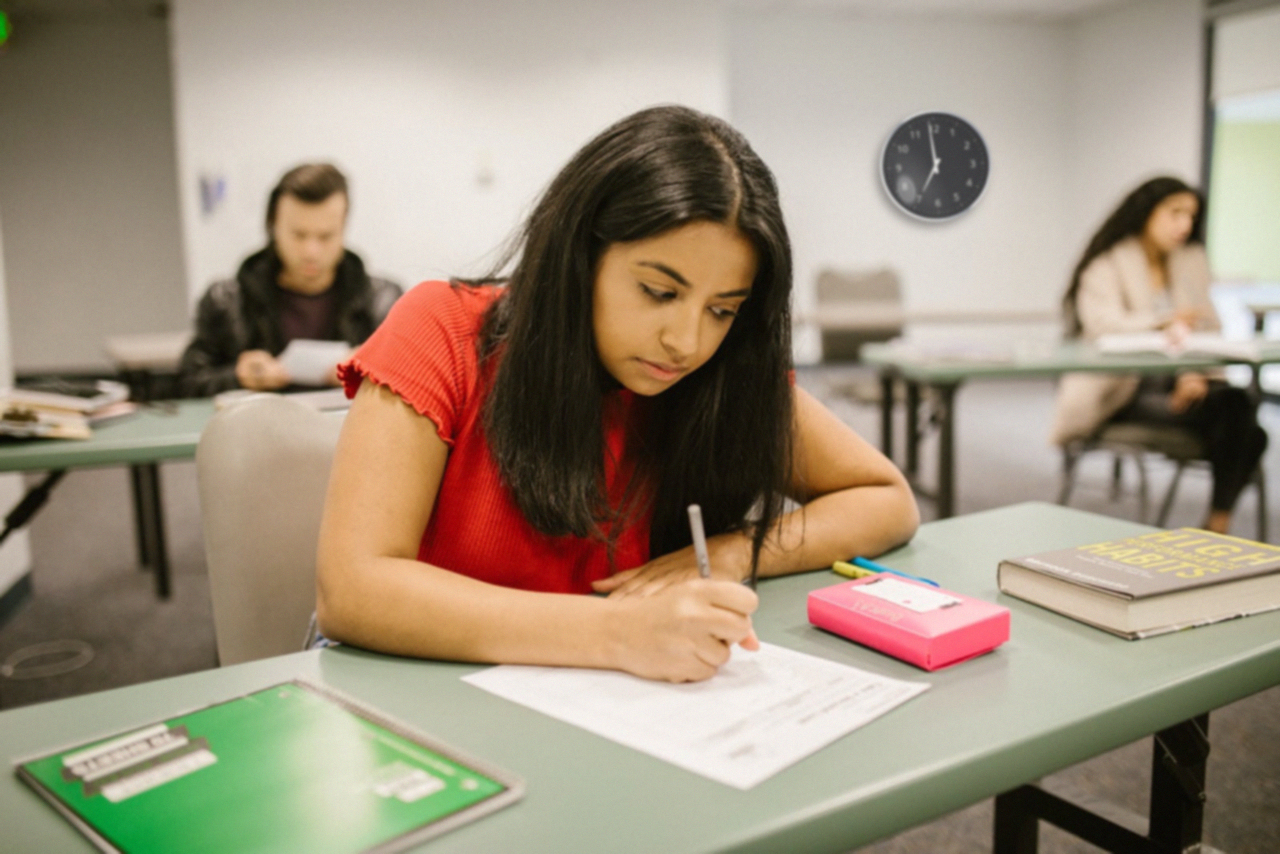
6:59
